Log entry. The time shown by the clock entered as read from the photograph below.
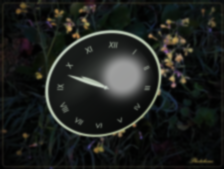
9:48
